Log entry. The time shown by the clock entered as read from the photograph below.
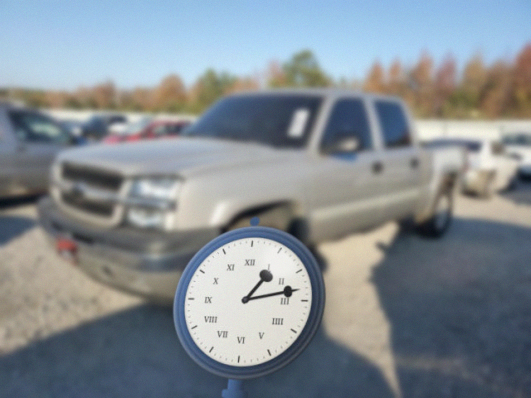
1:13
